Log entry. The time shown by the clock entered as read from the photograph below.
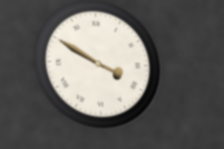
3:50
